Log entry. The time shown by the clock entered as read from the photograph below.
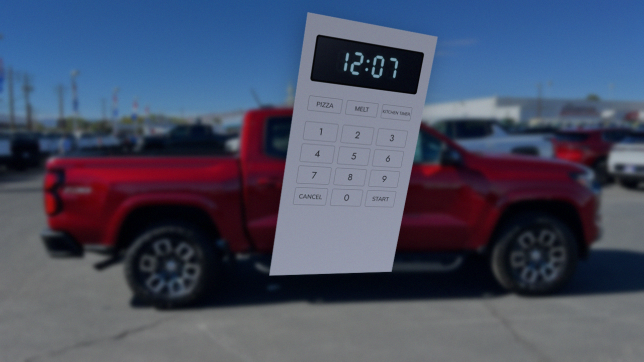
12:07
